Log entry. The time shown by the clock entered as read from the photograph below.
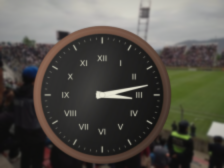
3:13
